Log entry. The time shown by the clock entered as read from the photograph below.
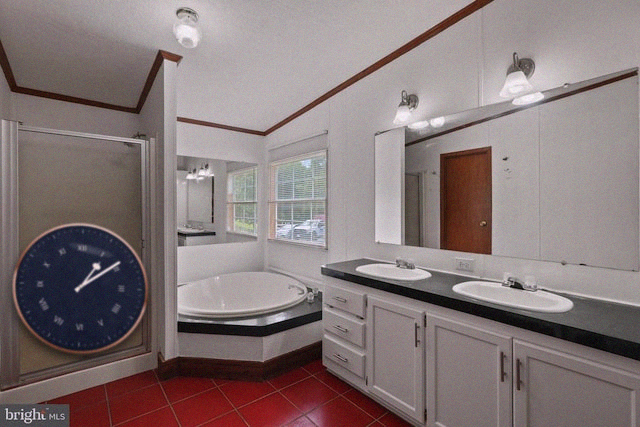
1:09
